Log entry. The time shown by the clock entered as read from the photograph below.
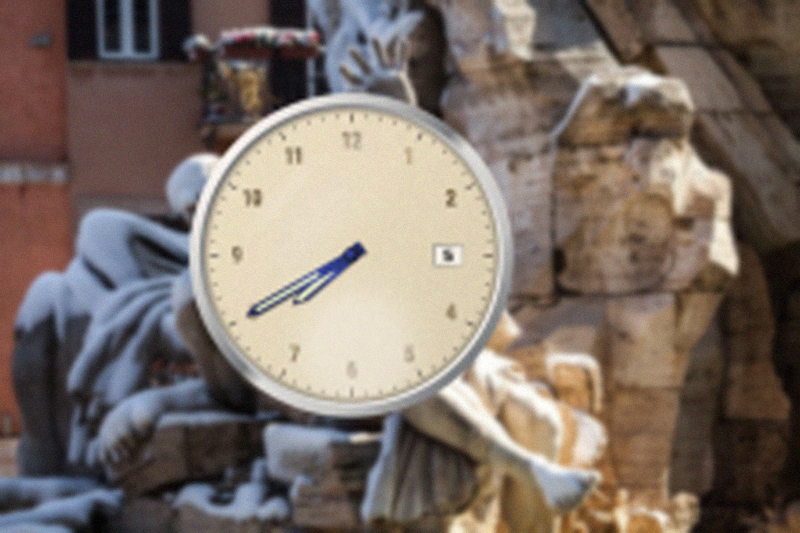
7:40
